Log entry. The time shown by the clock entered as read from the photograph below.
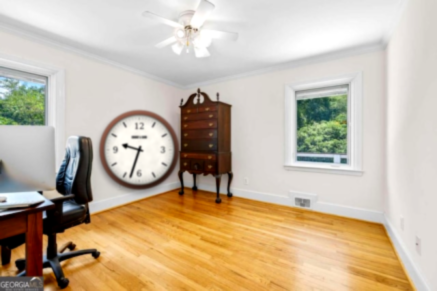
9:33
